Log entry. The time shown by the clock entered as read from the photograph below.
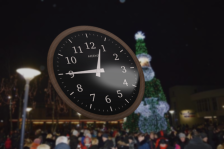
12:45
